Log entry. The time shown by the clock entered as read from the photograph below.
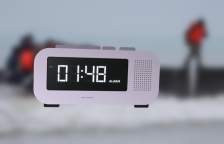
1:48
